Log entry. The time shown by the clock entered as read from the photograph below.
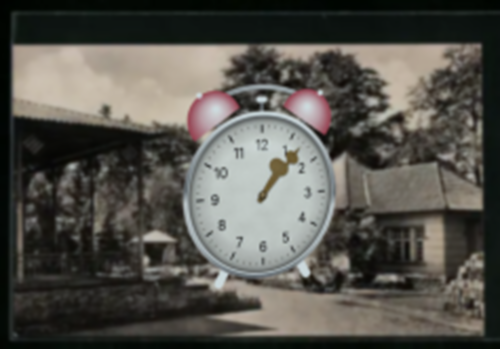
1:07
